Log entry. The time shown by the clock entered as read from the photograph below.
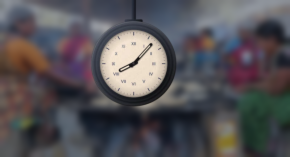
8:07
